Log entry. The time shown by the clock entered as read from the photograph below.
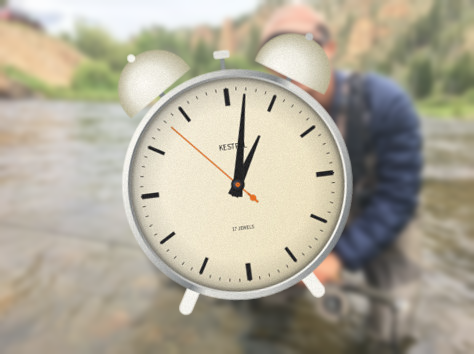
1:01:53
